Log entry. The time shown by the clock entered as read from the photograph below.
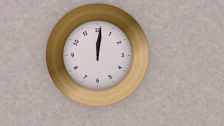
12:01
